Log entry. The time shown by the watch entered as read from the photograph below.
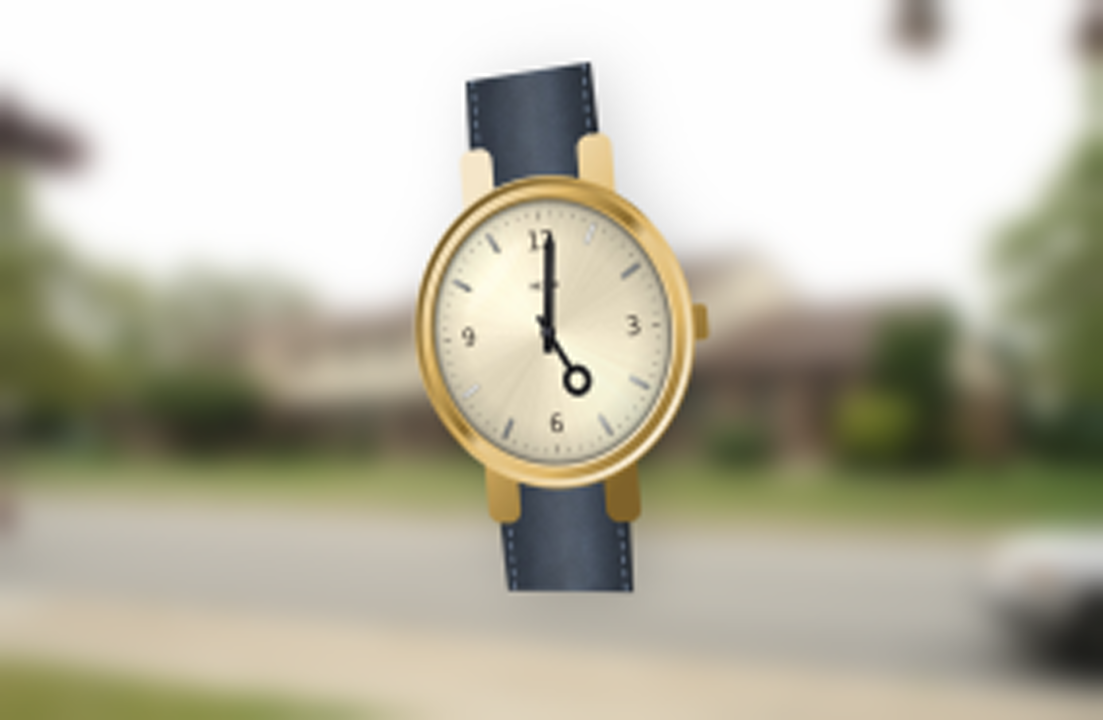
5:01
